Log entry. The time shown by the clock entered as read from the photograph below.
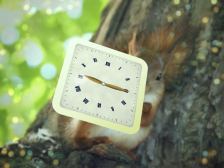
9:15
